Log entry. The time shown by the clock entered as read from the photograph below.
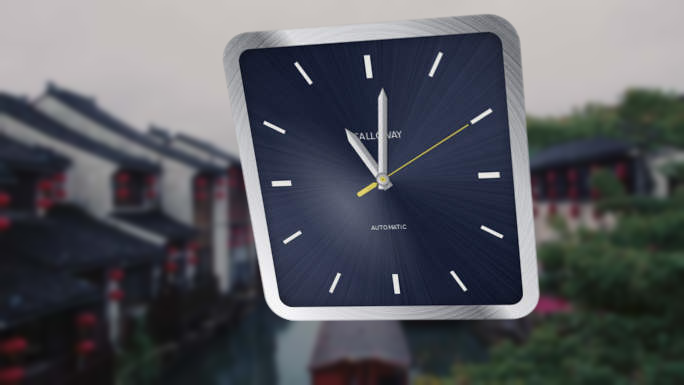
11:01:10
